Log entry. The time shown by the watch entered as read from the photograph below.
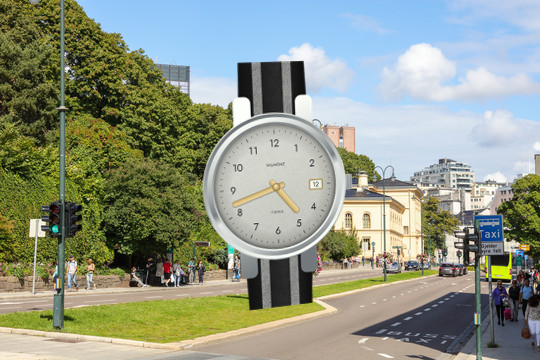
4:42
